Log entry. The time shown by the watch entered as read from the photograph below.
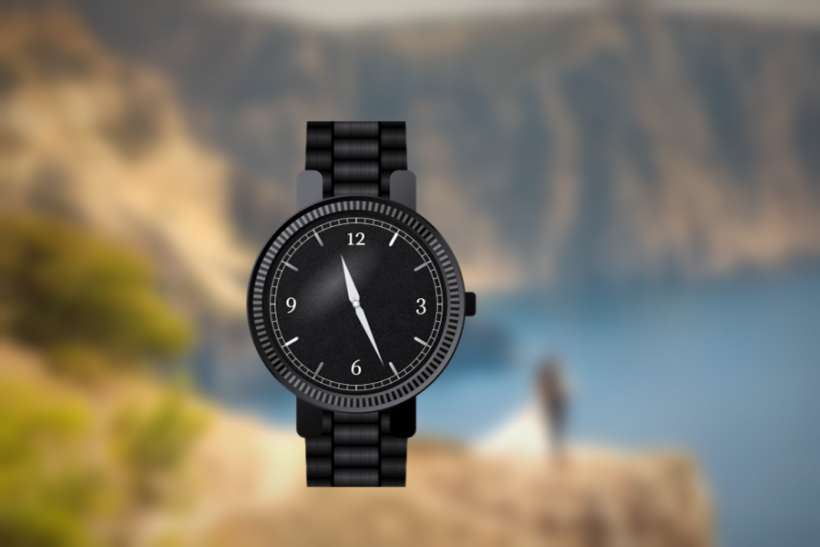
11:26
